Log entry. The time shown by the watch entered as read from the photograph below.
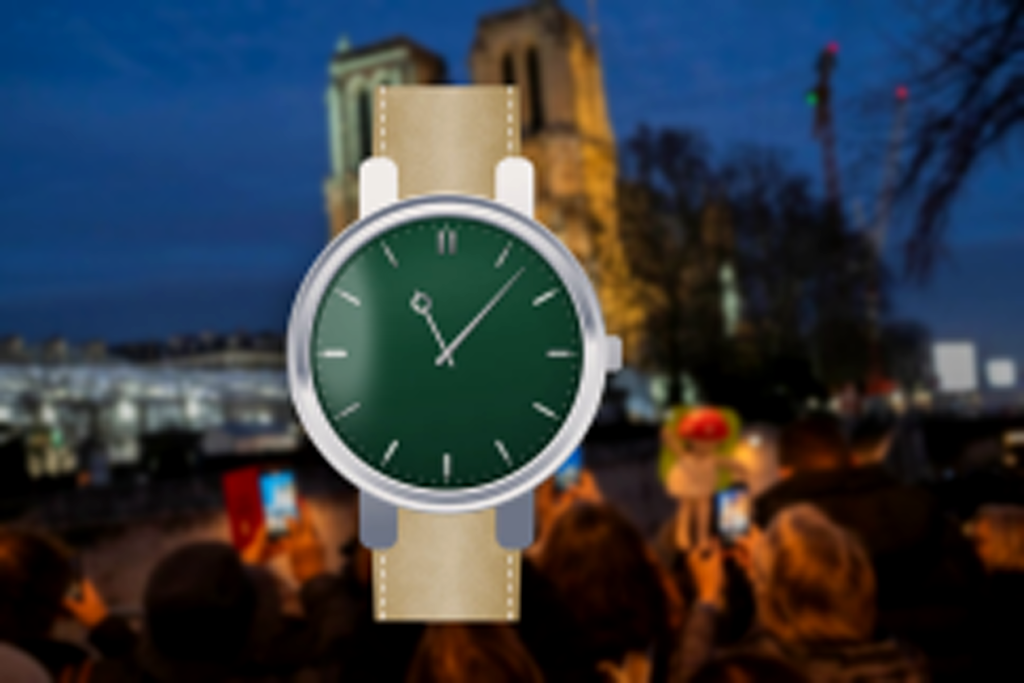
11:07
